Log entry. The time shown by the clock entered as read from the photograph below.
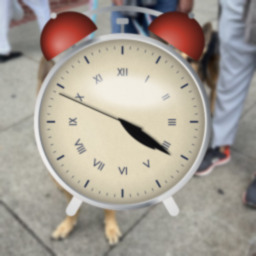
4:20:49
